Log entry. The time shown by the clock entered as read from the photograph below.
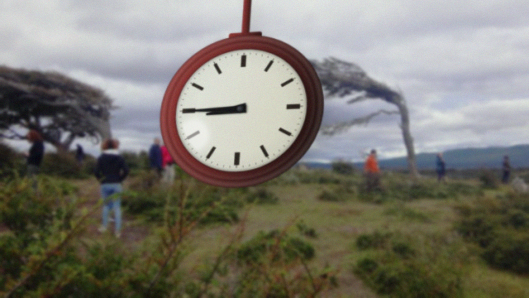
8:45
